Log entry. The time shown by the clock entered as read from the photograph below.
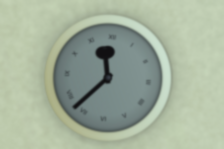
11:37
